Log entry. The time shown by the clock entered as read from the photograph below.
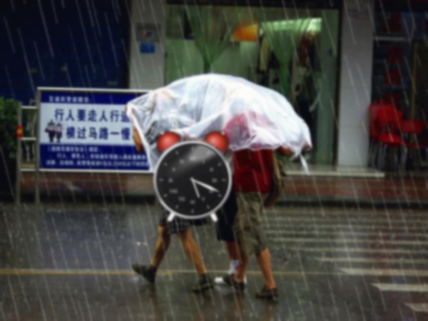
5:19
